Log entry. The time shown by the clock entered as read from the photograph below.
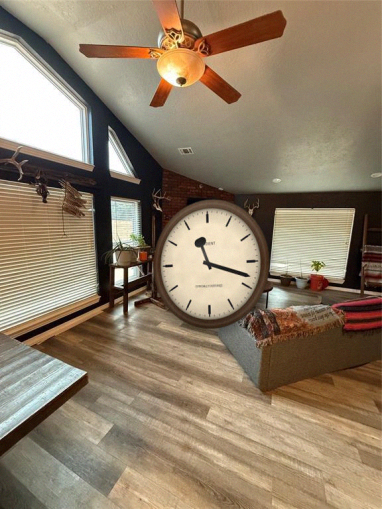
11:18
